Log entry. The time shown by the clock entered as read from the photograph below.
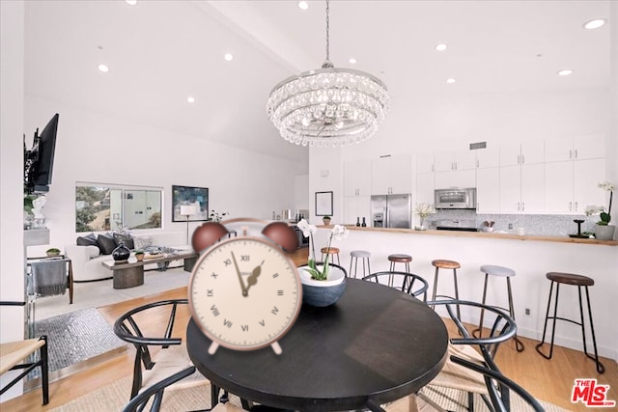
12:57
